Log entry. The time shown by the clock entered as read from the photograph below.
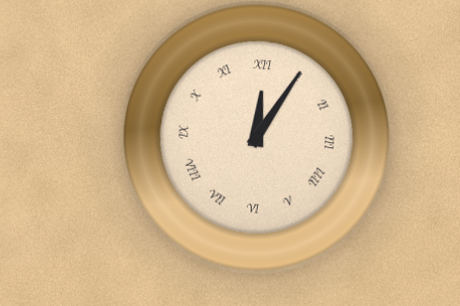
12:05
